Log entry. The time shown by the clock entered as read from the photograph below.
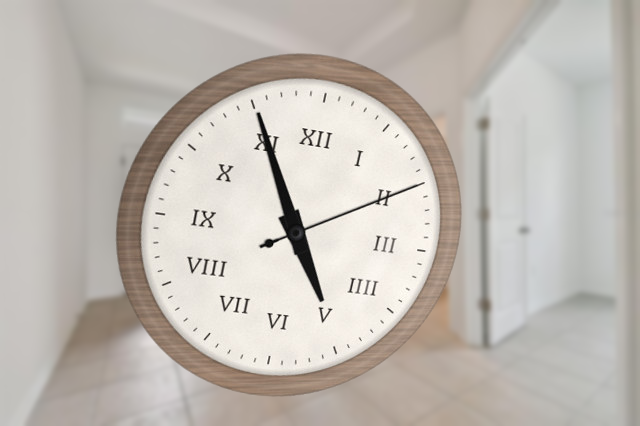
4:55:10
